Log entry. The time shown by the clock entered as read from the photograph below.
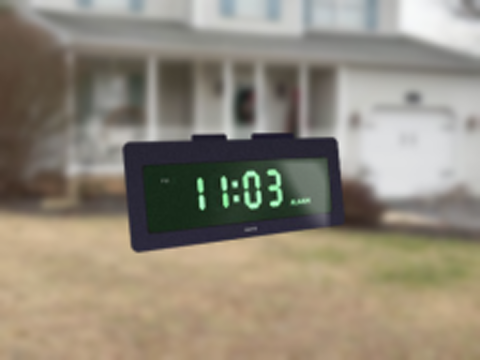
11:03
